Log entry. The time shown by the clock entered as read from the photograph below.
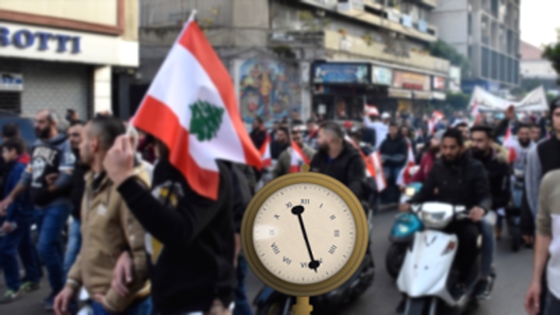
11:27
